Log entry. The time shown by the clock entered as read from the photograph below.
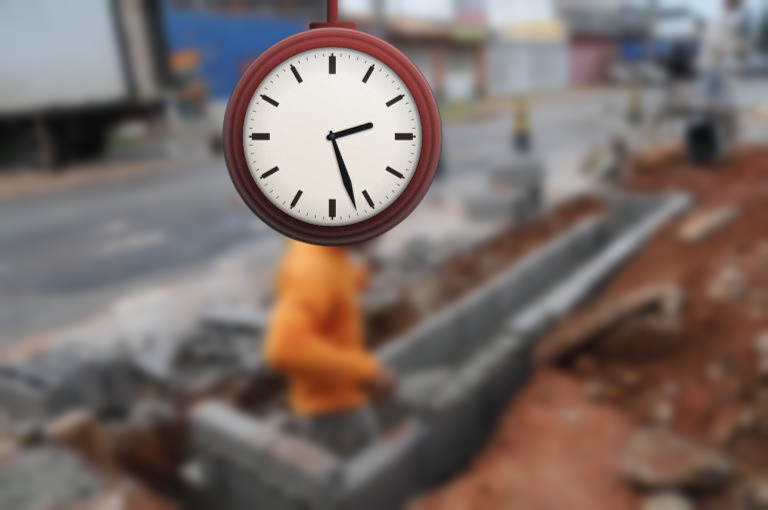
2:27
